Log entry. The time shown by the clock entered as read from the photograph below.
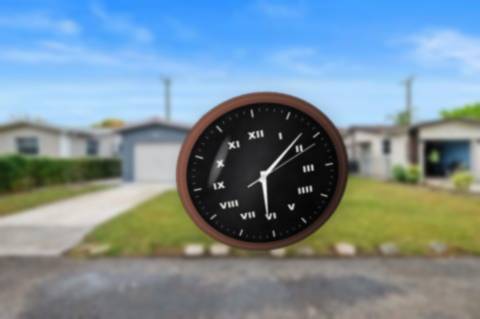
6:08:11
